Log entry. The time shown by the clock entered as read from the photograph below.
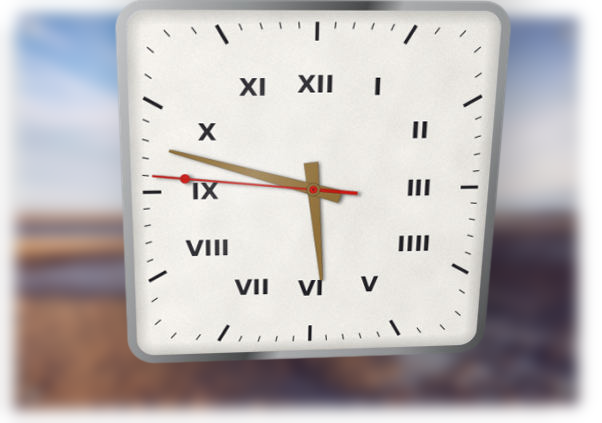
5:47:46
